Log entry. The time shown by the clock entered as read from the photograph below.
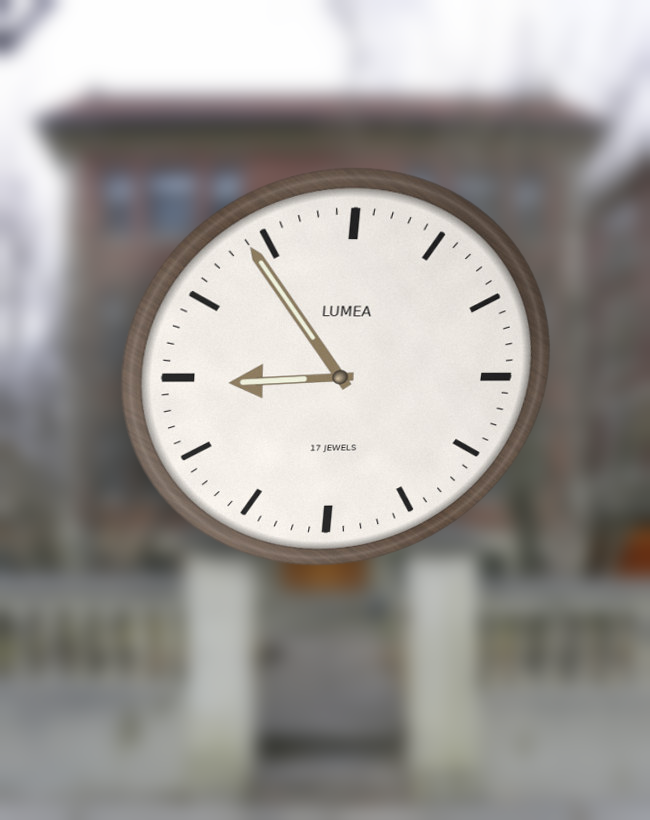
8:54
